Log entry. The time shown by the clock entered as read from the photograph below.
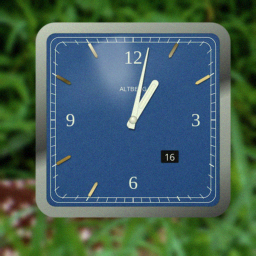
1:02
